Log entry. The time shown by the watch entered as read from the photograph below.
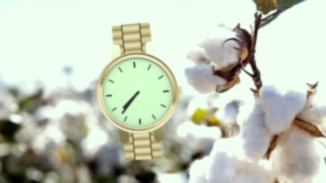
7:37
